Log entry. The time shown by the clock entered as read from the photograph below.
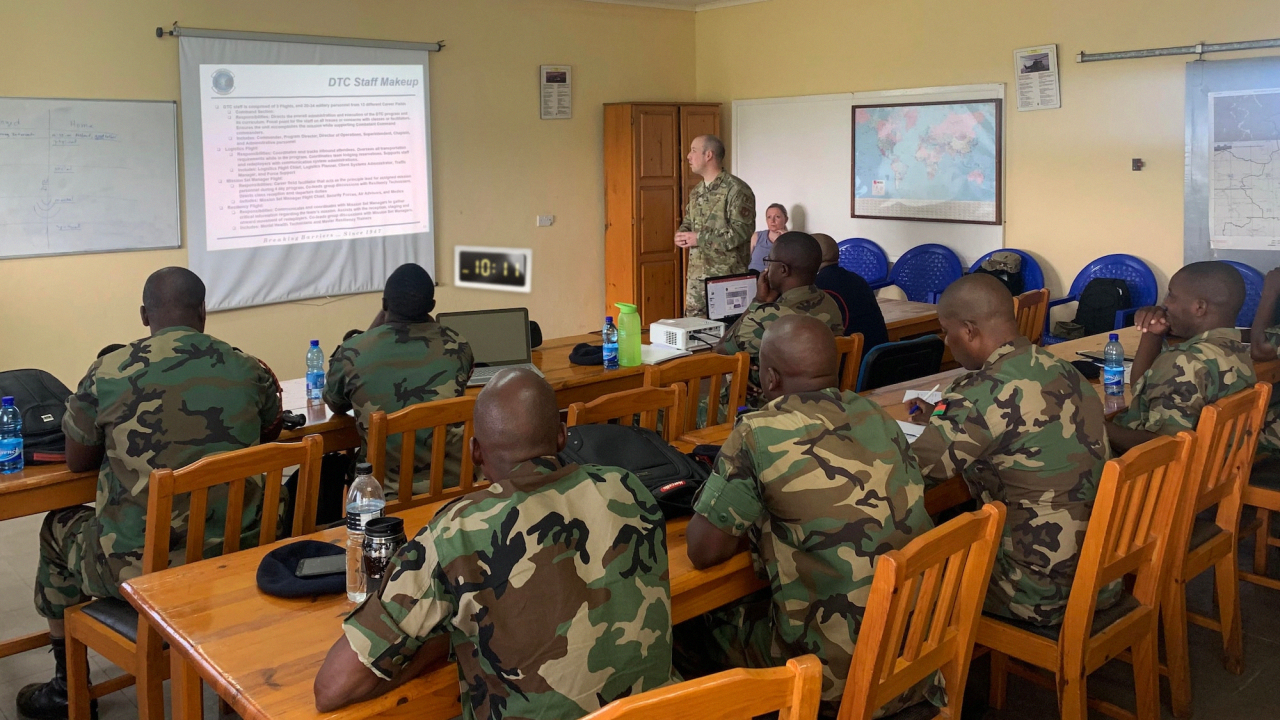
10:11
